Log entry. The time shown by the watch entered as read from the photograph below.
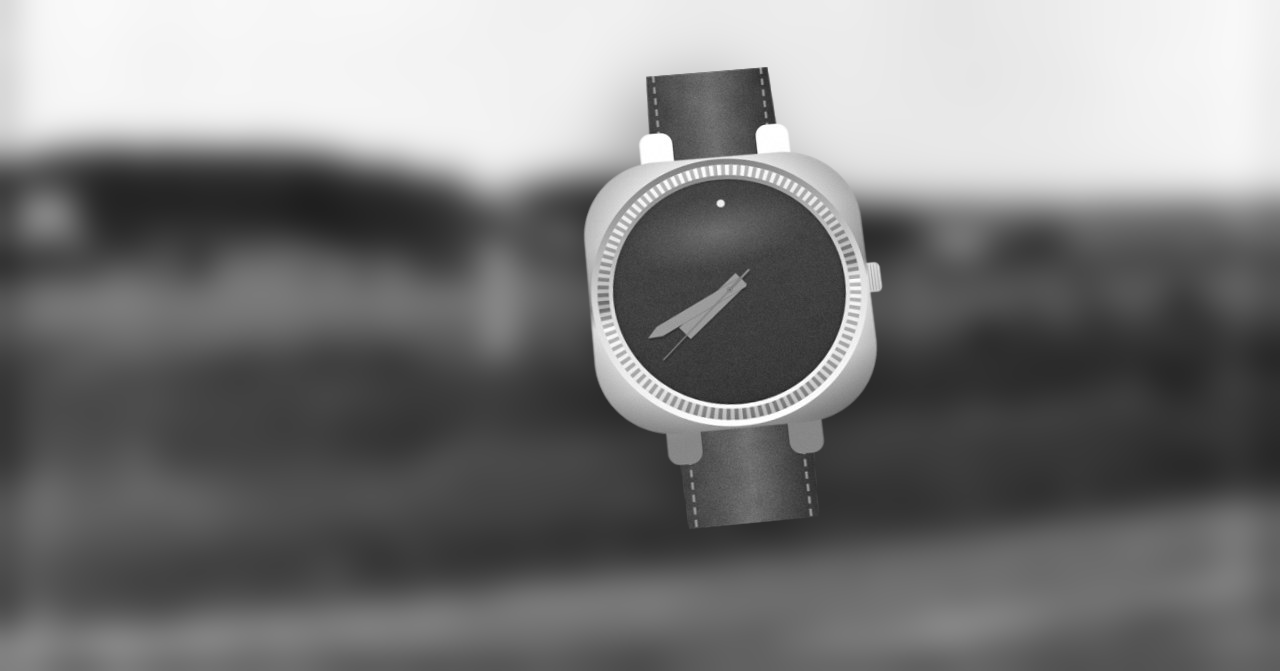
7:40:38
